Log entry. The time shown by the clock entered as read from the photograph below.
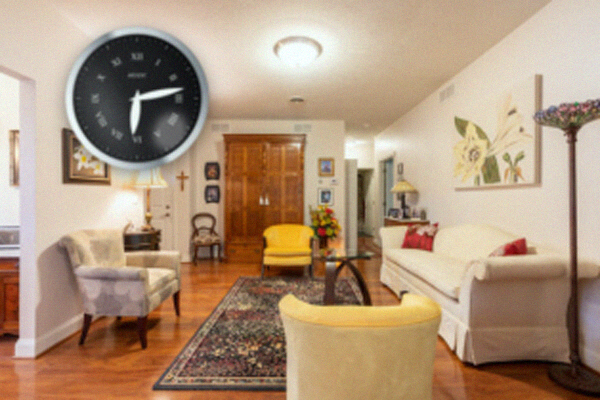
6:13
